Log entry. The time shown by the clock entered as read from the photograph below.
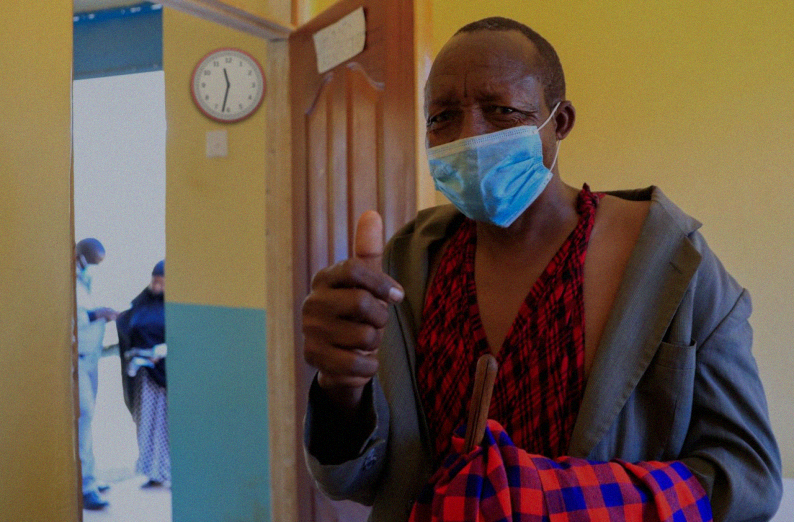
11:32
